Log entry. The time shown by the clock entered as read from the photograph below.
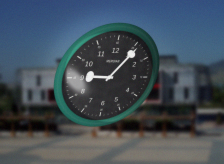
9:06
